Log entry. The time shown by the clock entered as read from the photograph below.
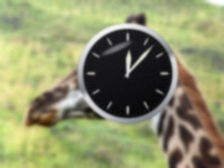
12:07
